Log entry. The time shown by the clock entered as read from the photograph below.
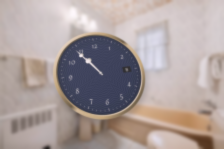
10:54
